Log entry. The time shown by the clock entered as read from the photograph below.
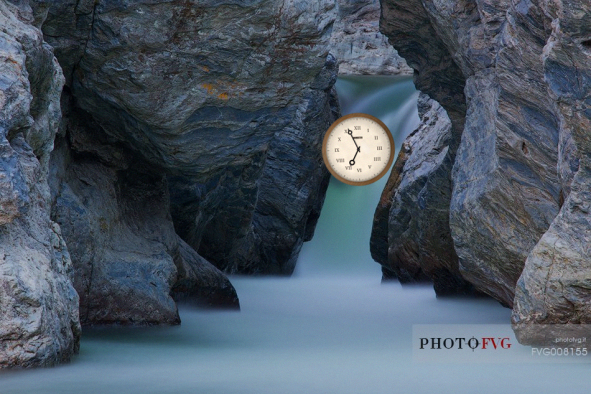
6:56
